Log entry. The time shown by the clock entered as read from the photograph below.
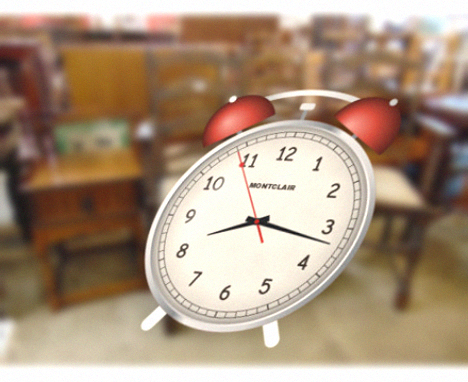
8:16:54
